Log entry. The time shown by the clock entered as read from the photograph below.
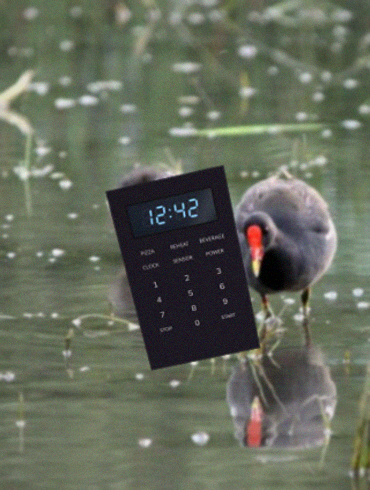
12:42
